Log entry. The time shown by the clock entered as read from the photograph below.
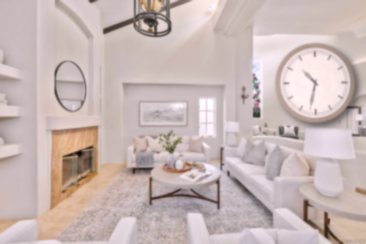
10:32
